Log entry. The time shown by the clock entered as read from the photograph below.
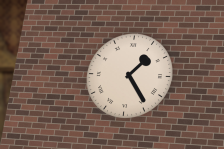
1:24
